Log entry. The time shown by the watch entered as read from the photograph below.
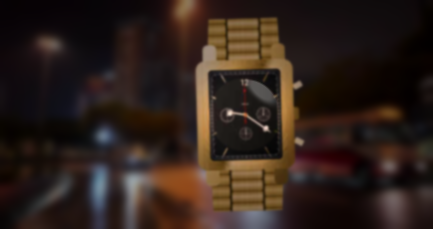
9:21
